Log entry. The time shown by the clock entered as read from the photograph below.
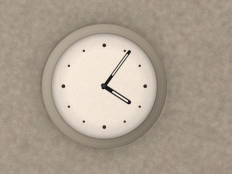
4:06
